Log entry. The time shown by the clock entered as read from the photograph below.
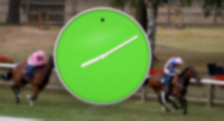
8:10
